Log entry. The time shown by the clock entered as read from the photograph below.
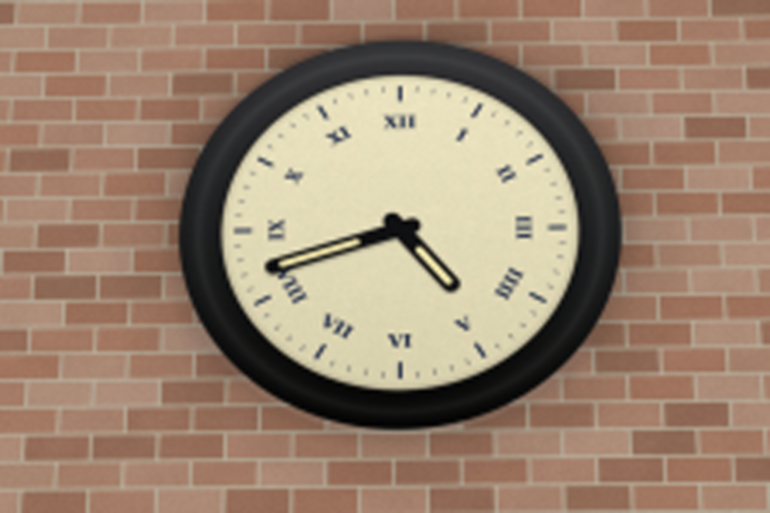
4:42
